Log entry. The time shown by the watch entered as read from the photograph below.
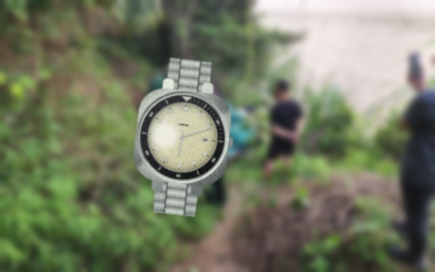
6:11
